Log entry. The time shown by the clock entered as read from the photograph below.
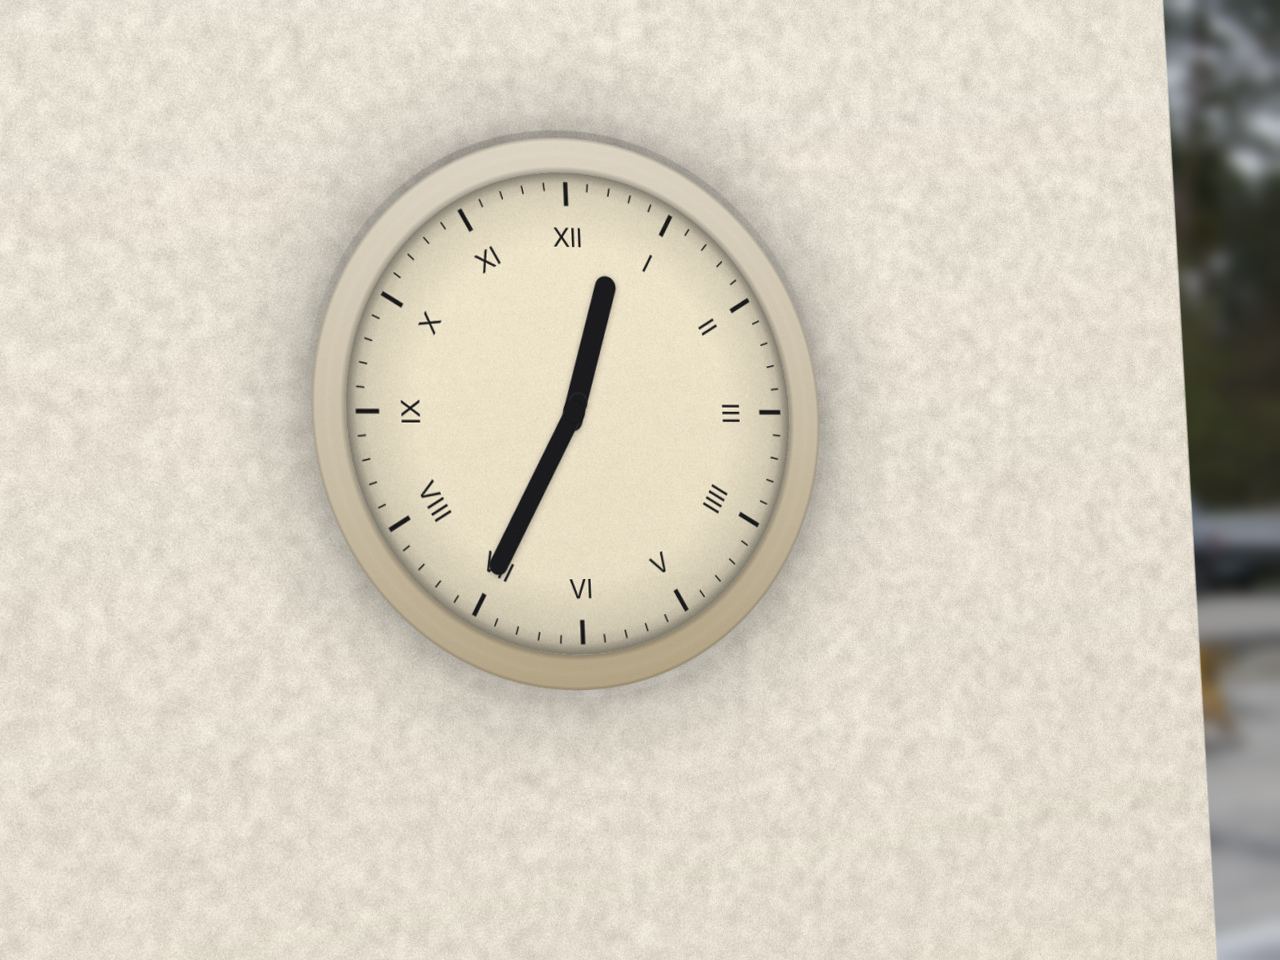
12:35
